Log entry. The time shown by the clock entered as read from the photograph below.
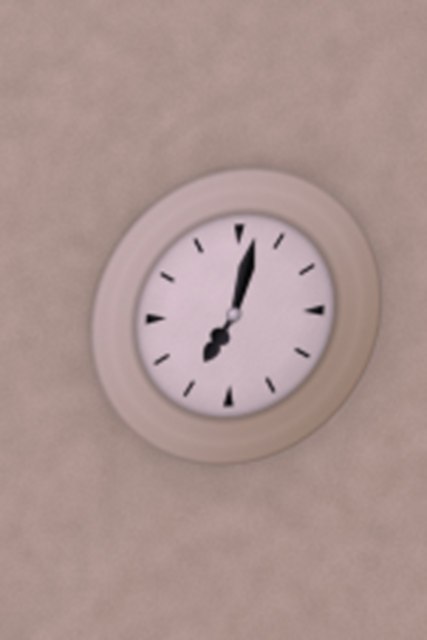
7:02
